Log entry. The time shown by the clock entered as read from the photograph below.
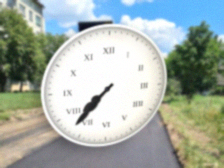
7:37
